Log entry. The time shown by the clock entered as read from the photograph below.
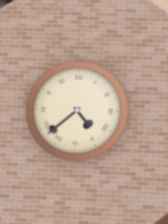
4:38
